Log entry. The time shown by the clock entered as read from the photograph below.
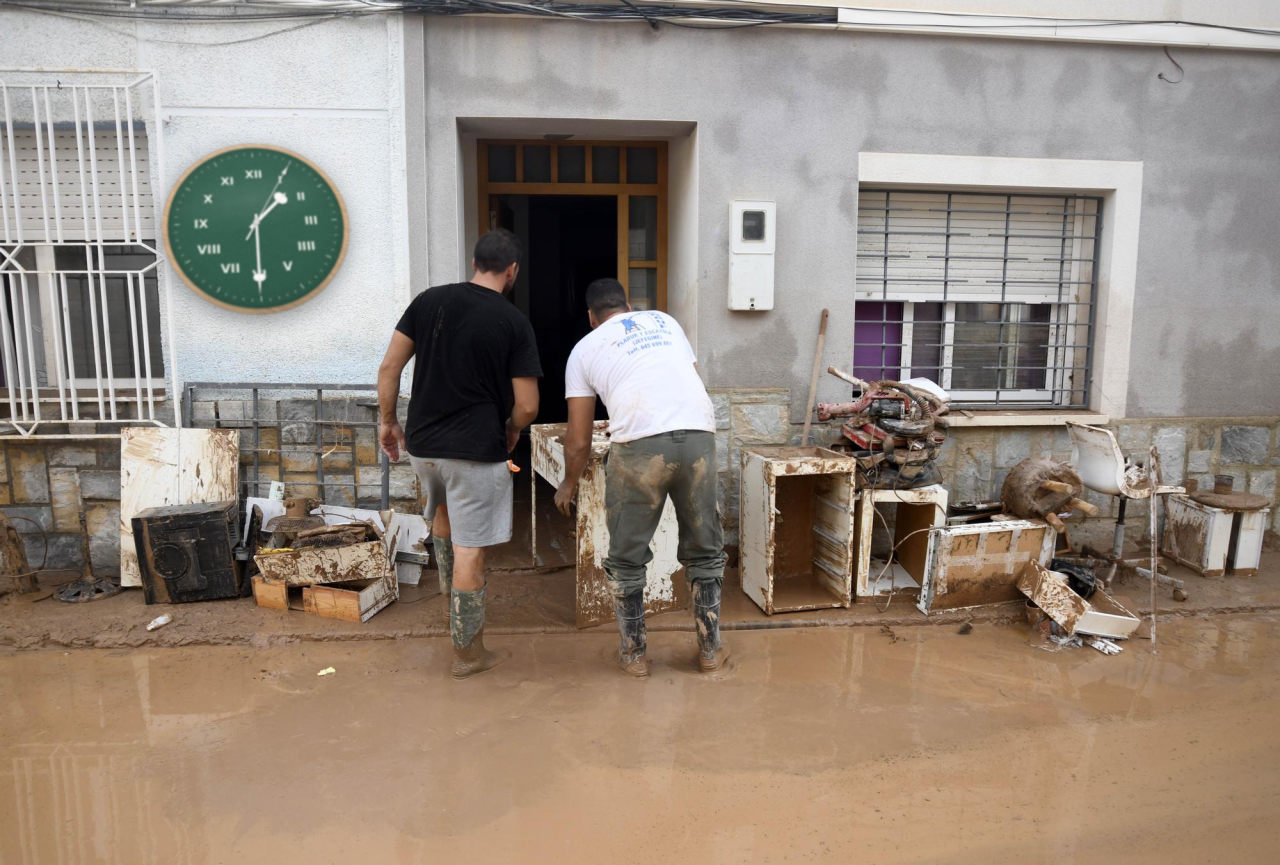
1:30:05
